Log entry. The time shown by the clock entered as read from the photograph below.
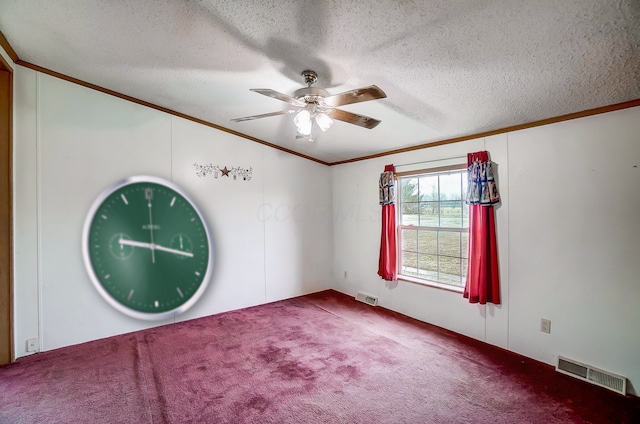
9:17
